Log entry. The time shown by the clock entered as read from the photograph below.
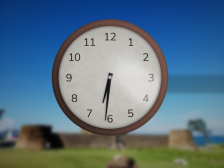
6:31
